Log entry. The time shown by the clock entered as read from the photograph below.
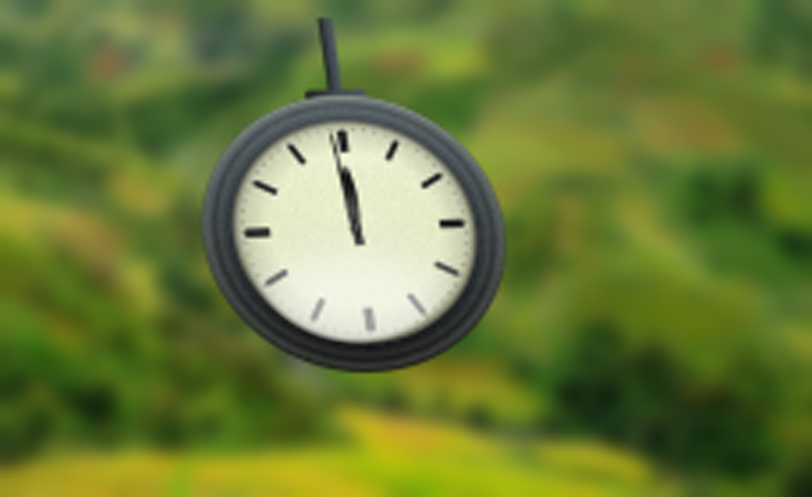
11:59
